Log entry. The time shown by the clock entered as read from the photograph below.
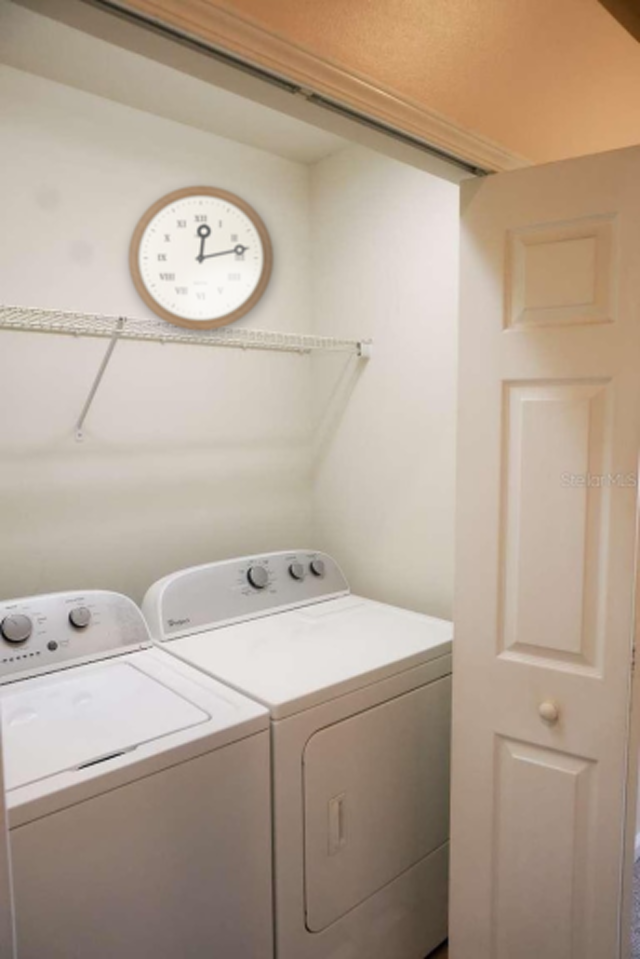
12:13
